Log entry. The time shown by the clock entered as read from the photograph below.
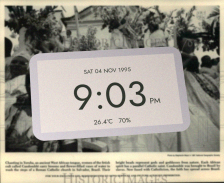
9:03
